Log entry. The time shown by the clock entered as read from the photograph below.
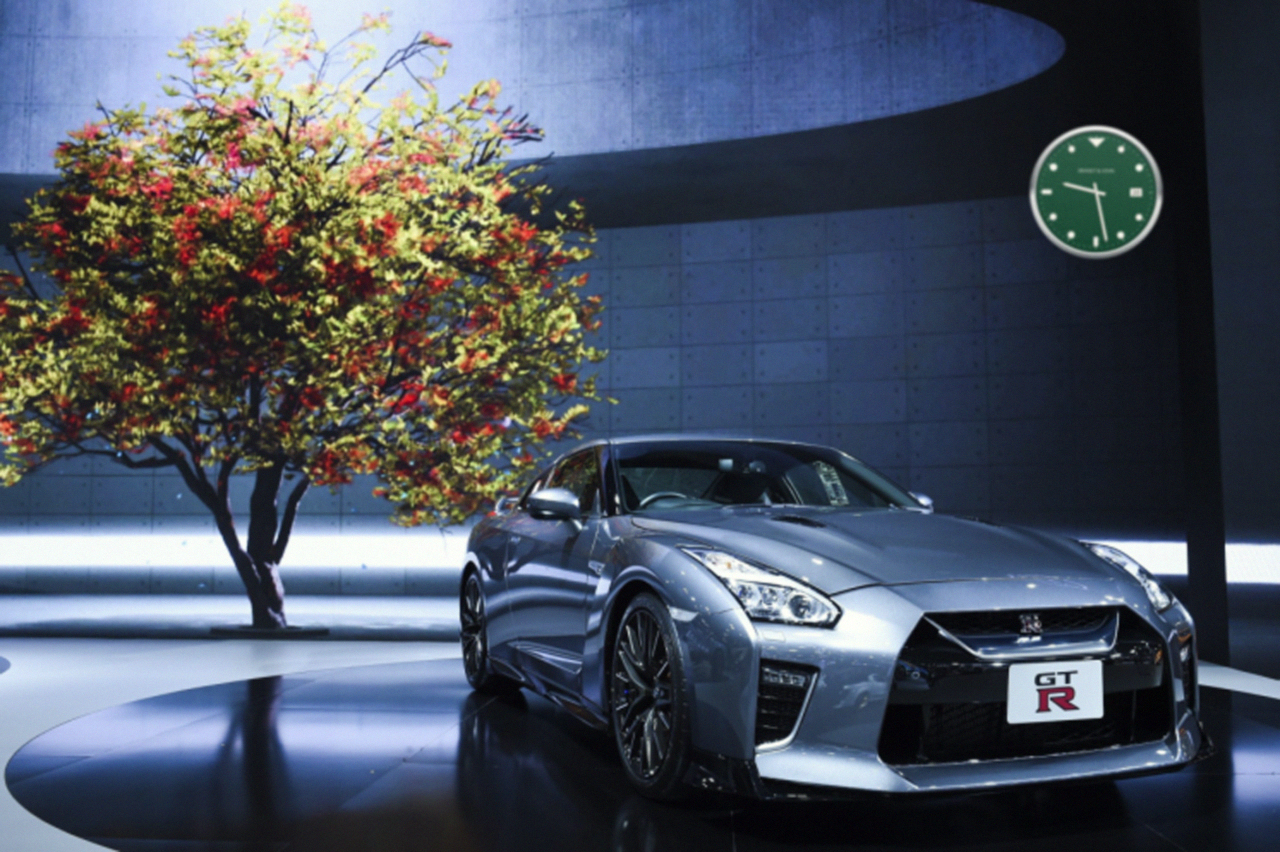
9:28
